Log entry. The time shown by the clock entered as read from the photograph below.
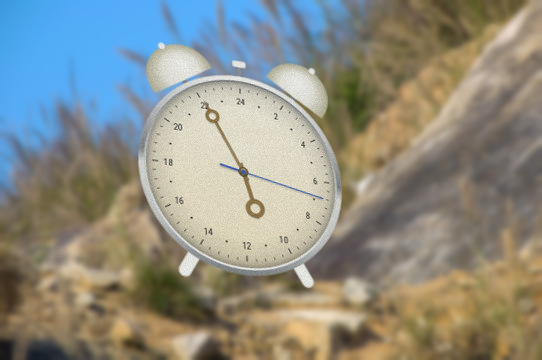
10:55:17
